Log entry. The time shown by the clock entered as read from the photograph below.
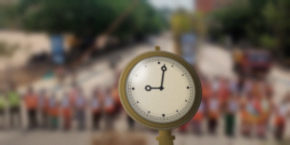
9:02
